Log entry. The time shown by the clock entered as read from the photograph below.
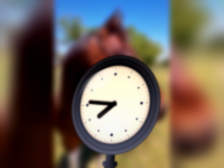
7:46
